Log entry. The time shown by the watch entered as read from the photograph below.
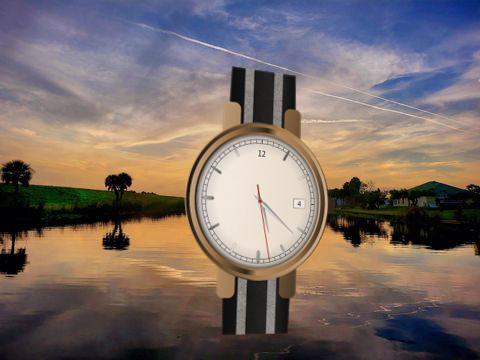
5:21:28
